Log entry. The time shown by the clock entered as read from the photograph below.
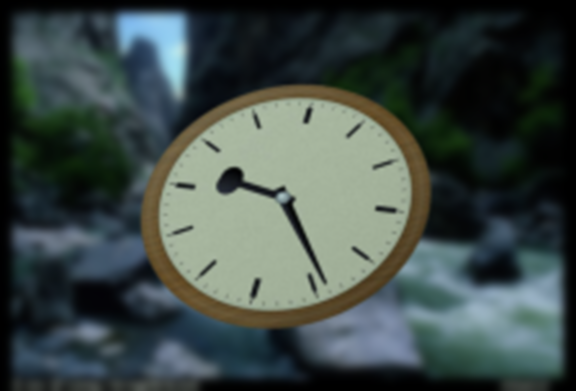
9:24
